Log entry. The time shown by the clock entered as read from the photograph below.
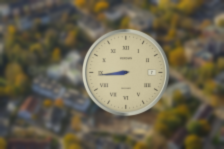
8:44
